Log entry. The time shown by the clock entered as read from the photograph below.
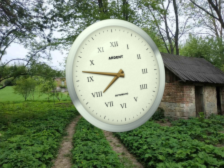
7:47
